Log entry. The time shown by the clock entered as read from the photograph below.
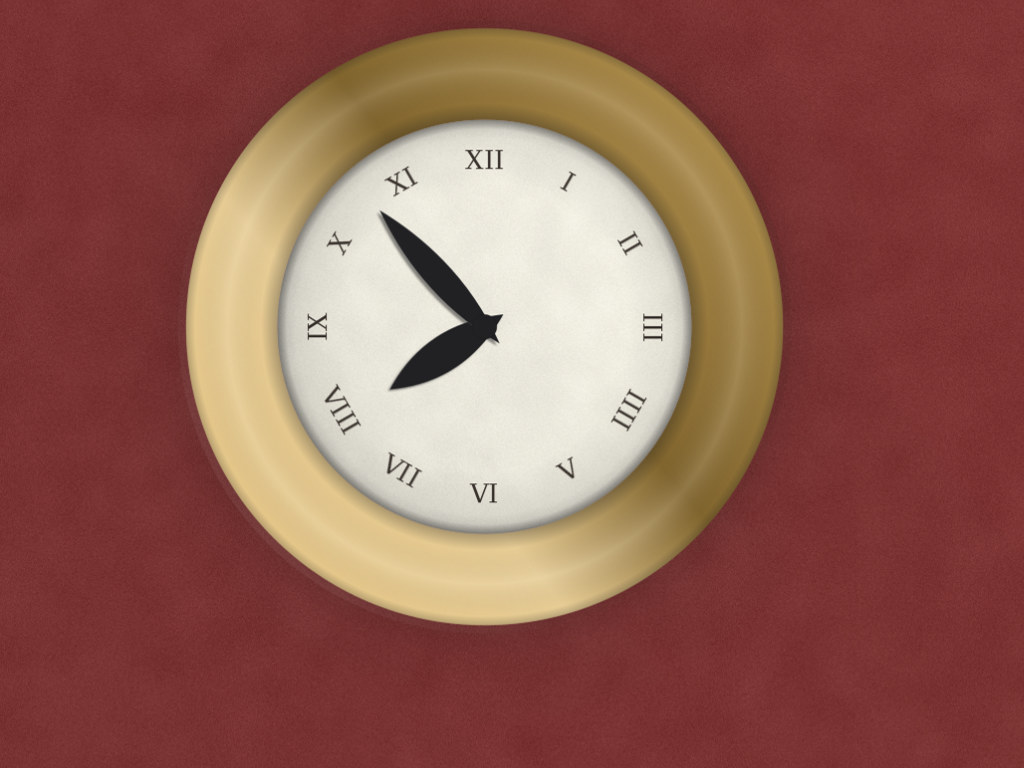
7:53
